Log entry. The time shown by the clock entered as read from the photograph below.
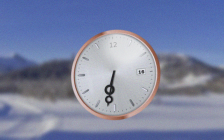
6:32
